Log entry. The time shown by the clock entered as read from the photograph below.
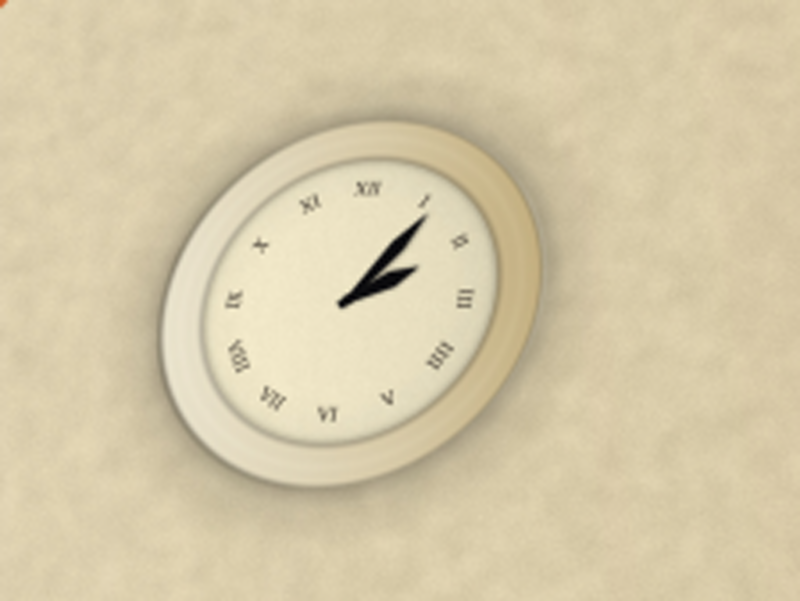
2:06
